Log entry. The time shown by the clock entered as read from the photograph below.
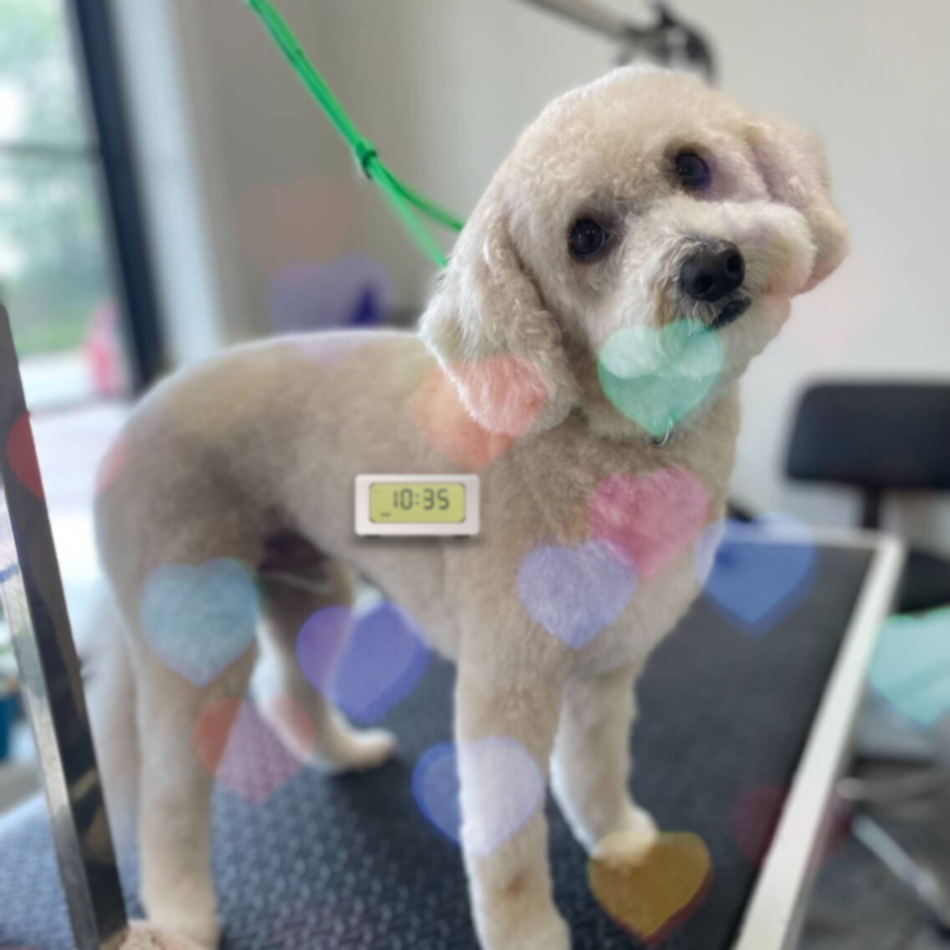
10:35
